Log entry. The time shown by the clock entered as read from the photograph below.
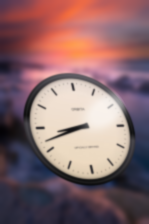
8:42
